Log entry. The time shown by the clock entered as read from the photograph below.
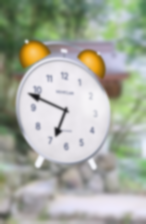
6:48
